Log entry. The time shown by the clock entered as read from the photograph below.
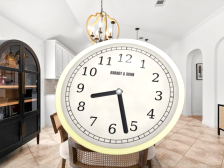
8:27
